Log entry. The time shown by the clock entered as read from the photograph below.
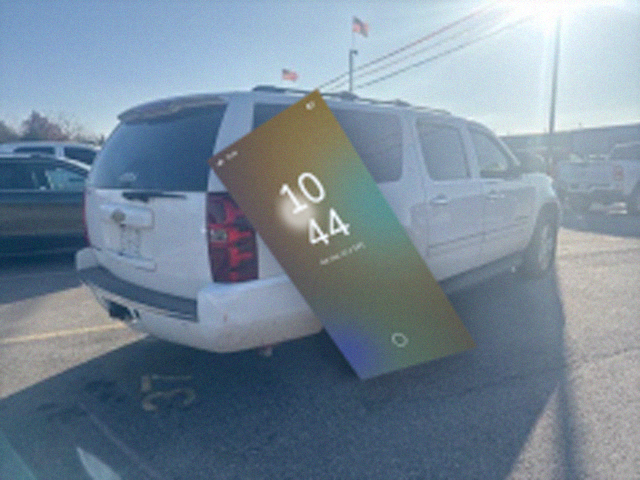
10:44
